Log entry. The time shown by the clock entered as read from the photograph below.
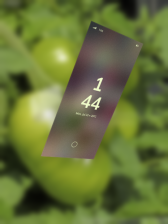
1:44
